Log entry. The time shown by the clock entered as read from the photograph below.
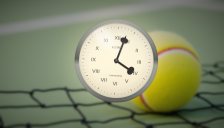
4:03
